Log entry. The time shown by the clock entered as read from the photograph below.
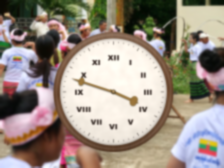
3:48
